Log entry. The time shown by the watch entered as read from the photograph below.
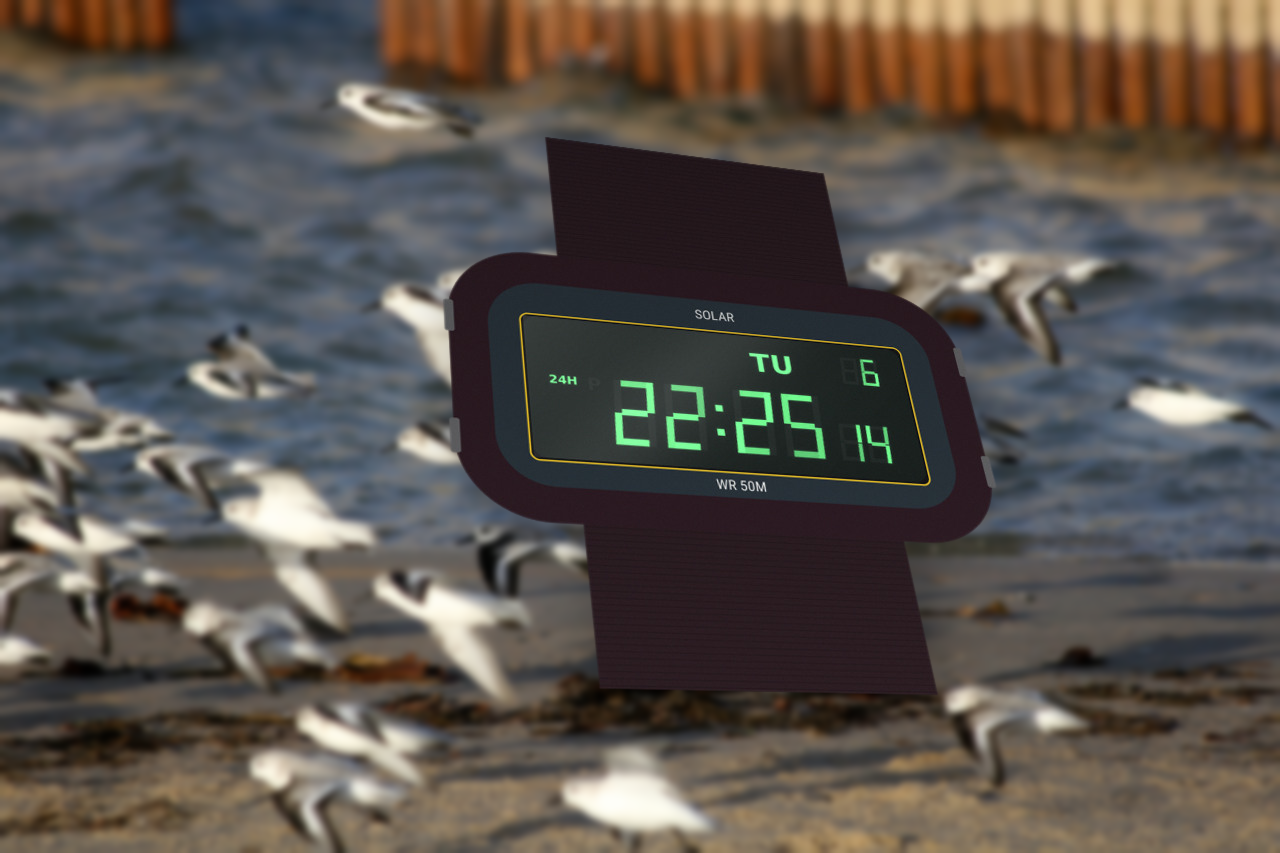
22:25:14
